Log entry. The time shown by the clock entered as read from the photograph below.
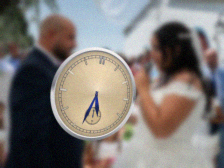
5:33
